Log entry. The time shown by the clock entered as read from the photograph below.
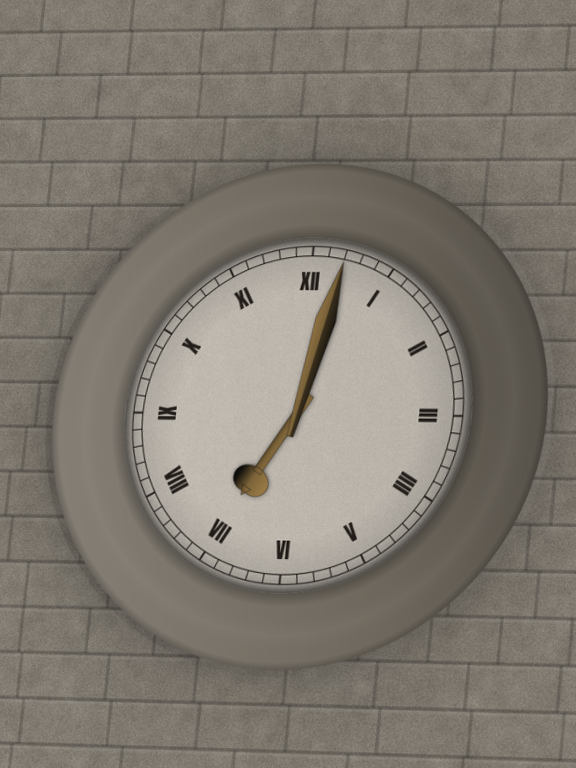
7:02
